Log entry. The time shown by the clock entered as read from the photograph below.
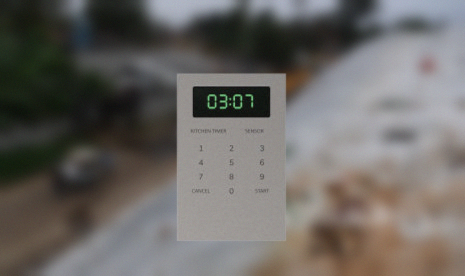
3:07
